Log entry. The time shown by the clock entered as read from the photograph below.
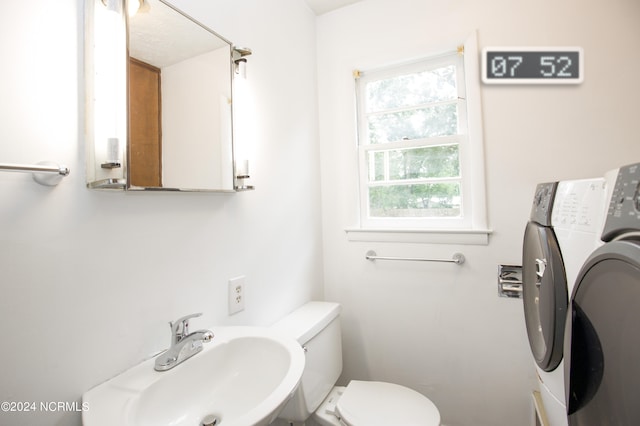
7:52
